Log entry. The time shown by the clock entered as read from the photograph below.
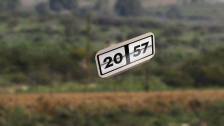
20:57
